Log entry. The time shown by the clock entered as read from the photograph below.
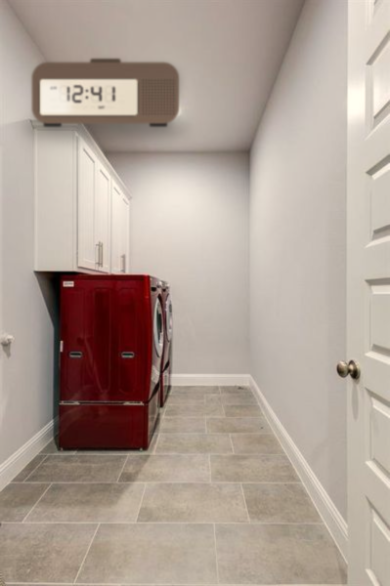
12:41
